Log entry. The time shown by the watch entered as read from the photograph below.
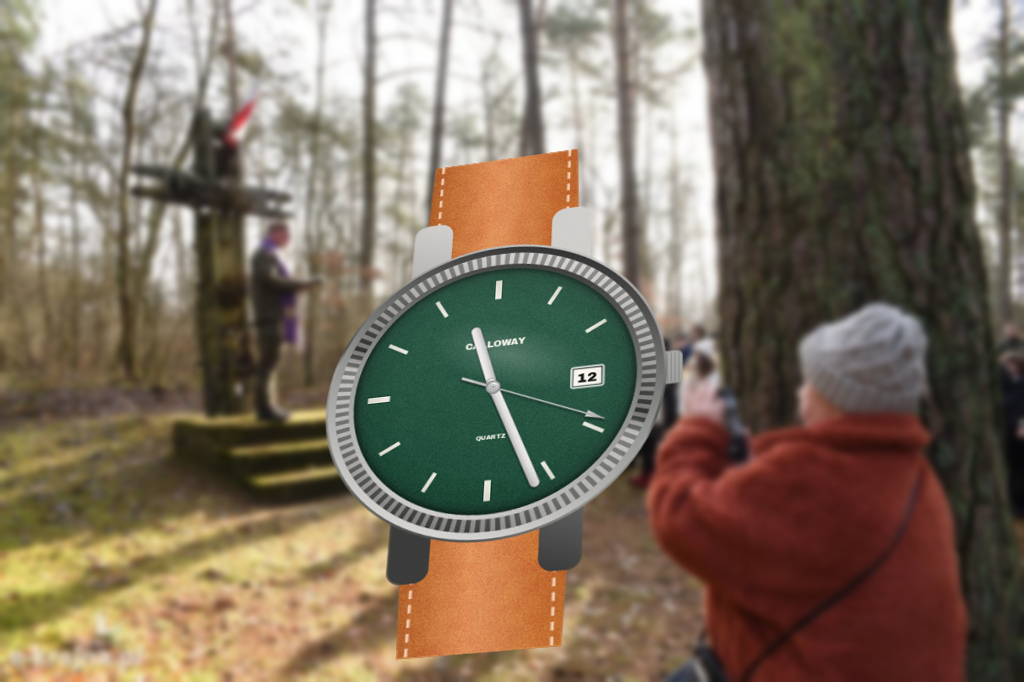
11:26:19
